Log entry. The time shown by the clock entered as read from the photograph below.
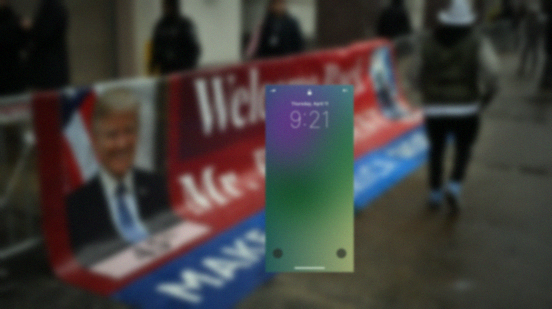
9:21
